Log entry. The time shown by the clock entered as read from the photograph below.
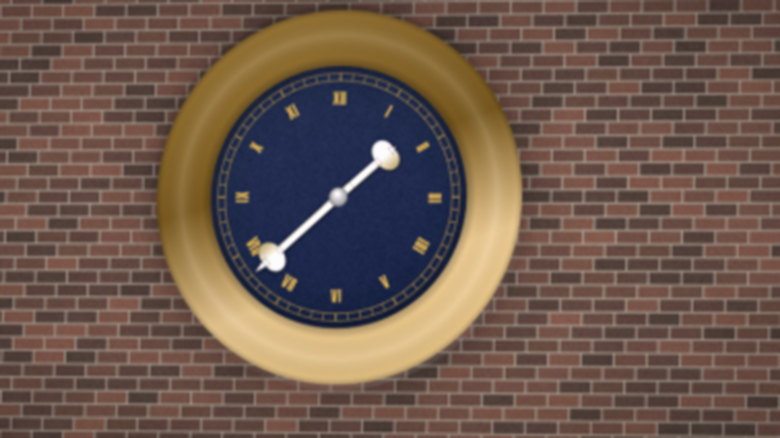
1:38
